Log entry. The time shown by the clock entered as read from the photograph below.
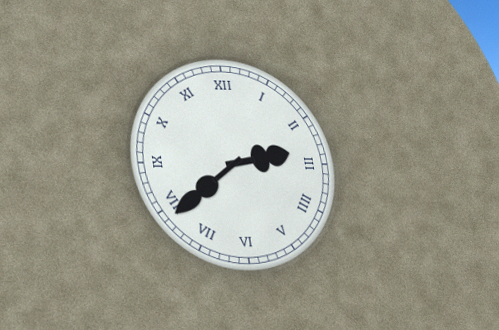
2:39
